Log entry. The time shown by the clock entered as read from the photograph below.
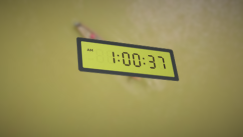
1:00:37
